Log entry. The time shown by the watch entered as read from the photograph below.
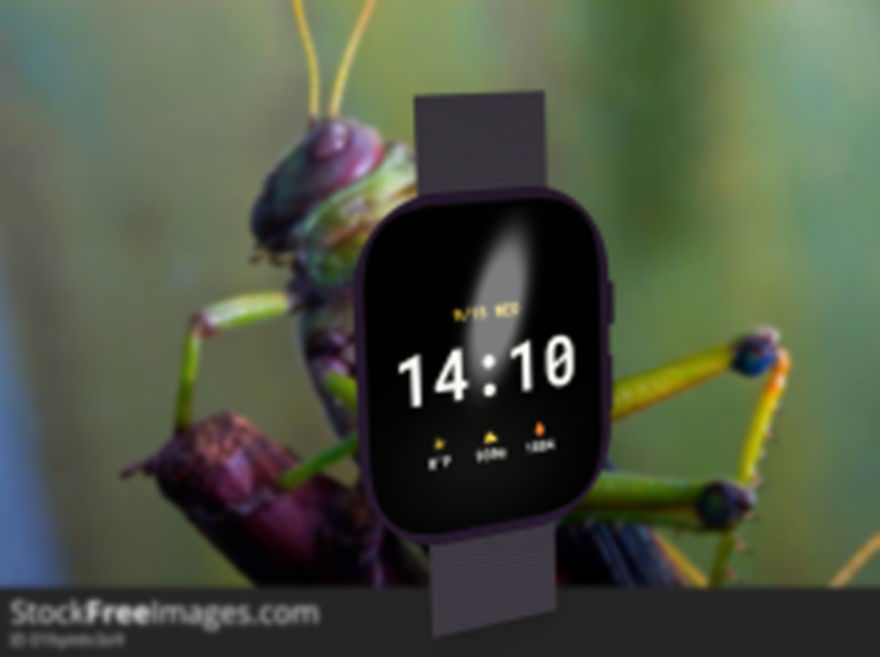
14:10
